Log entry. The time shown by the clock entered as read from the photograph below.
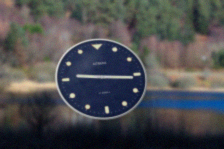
9:16
